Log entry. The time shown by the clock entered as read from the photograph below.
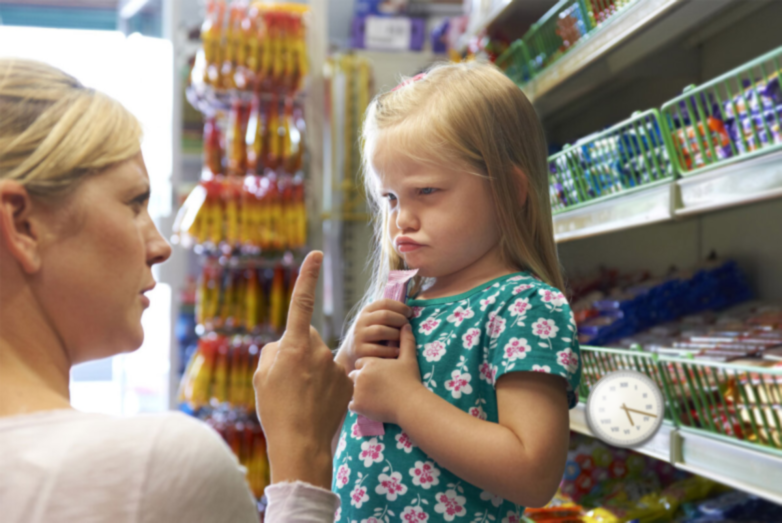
5:18
